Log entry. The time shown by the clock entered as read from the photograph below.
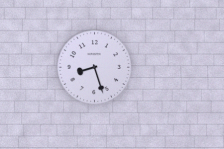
8:27
